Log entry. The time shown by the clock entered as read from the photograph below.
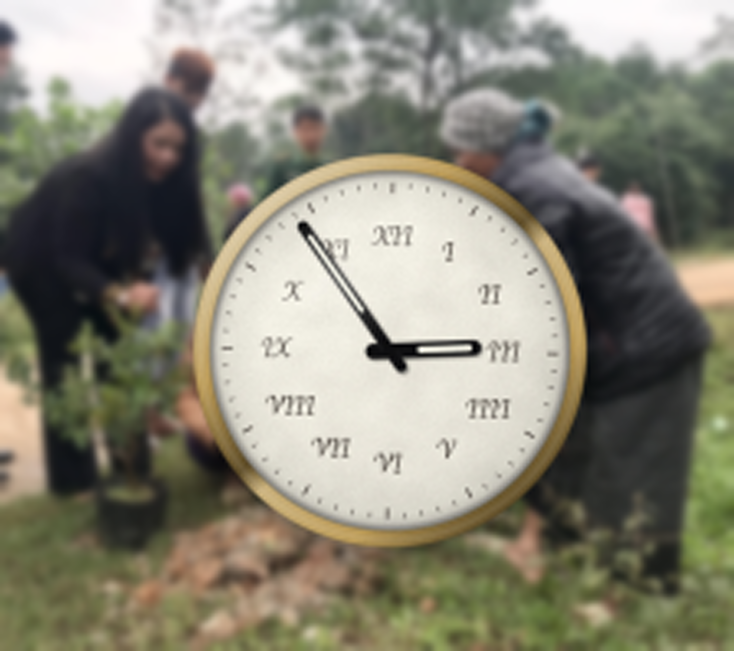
2:54
